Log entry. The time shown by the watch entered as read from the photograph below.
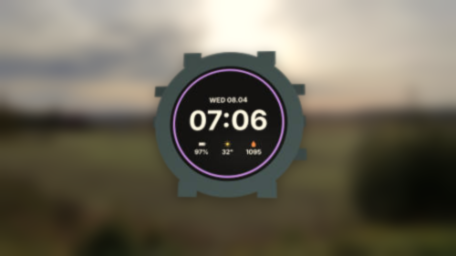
7:06
